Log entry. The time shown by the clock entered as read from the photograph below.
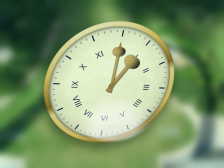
1:00
